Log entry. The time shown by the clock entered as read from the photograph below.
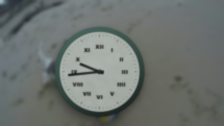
9:44
